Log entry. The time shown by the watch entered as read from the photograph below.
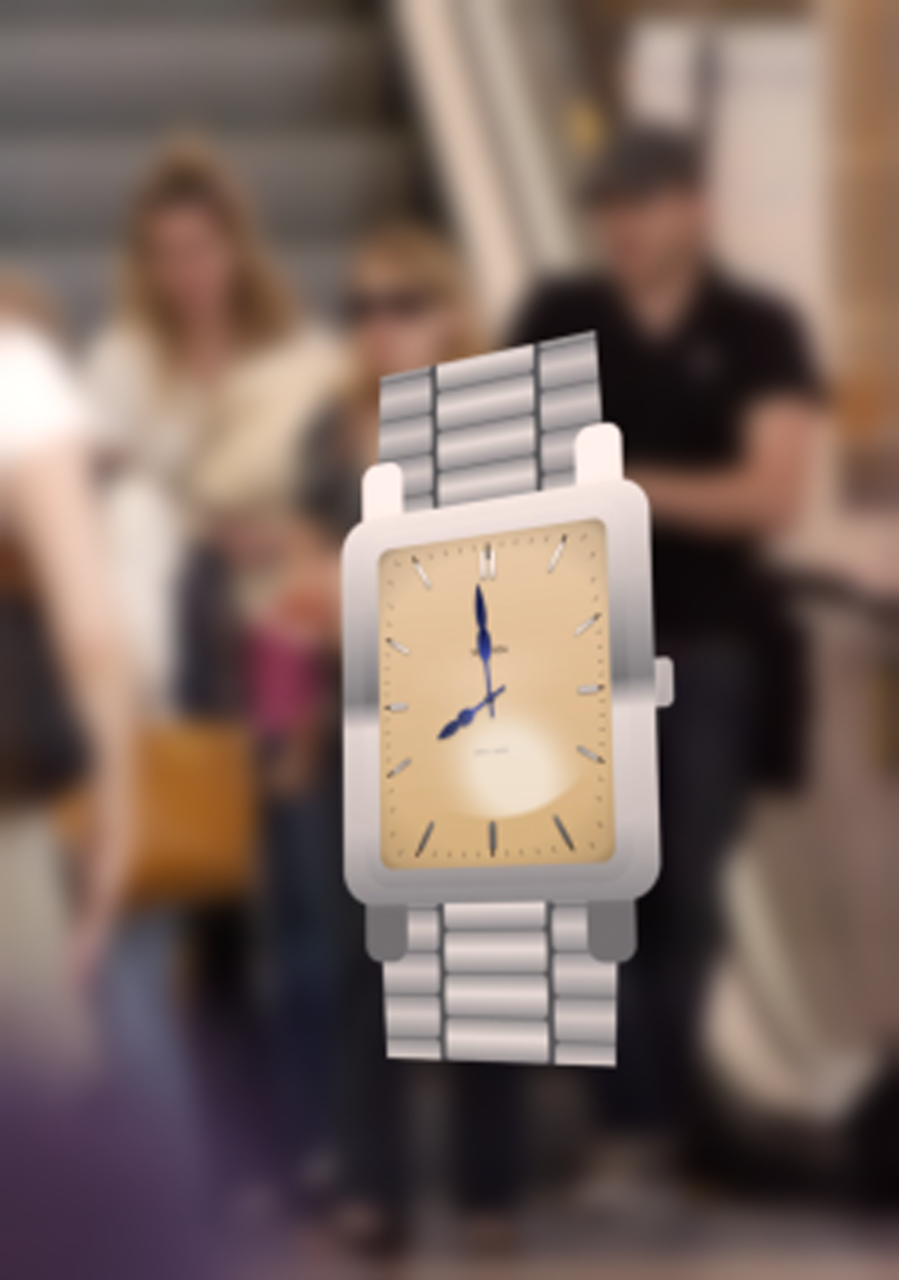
7:59
